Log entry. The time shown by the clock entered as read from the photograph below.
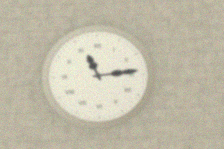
11:14
